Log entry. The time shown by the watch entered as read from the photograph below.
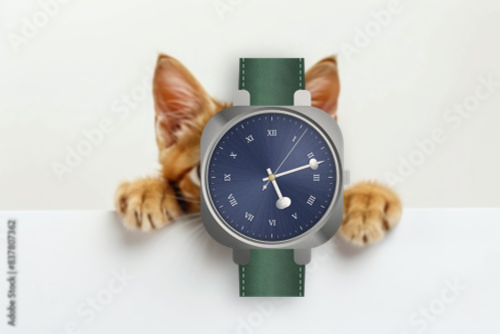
5:12:06
